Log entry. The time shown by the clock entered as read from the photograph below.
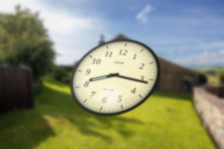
8:16
